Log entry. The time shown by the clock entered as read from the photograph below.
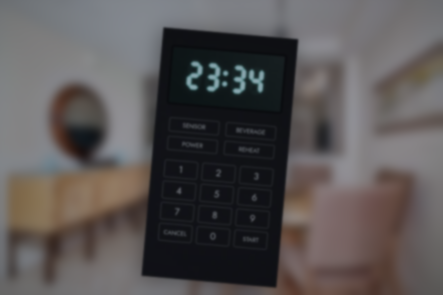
23:34
